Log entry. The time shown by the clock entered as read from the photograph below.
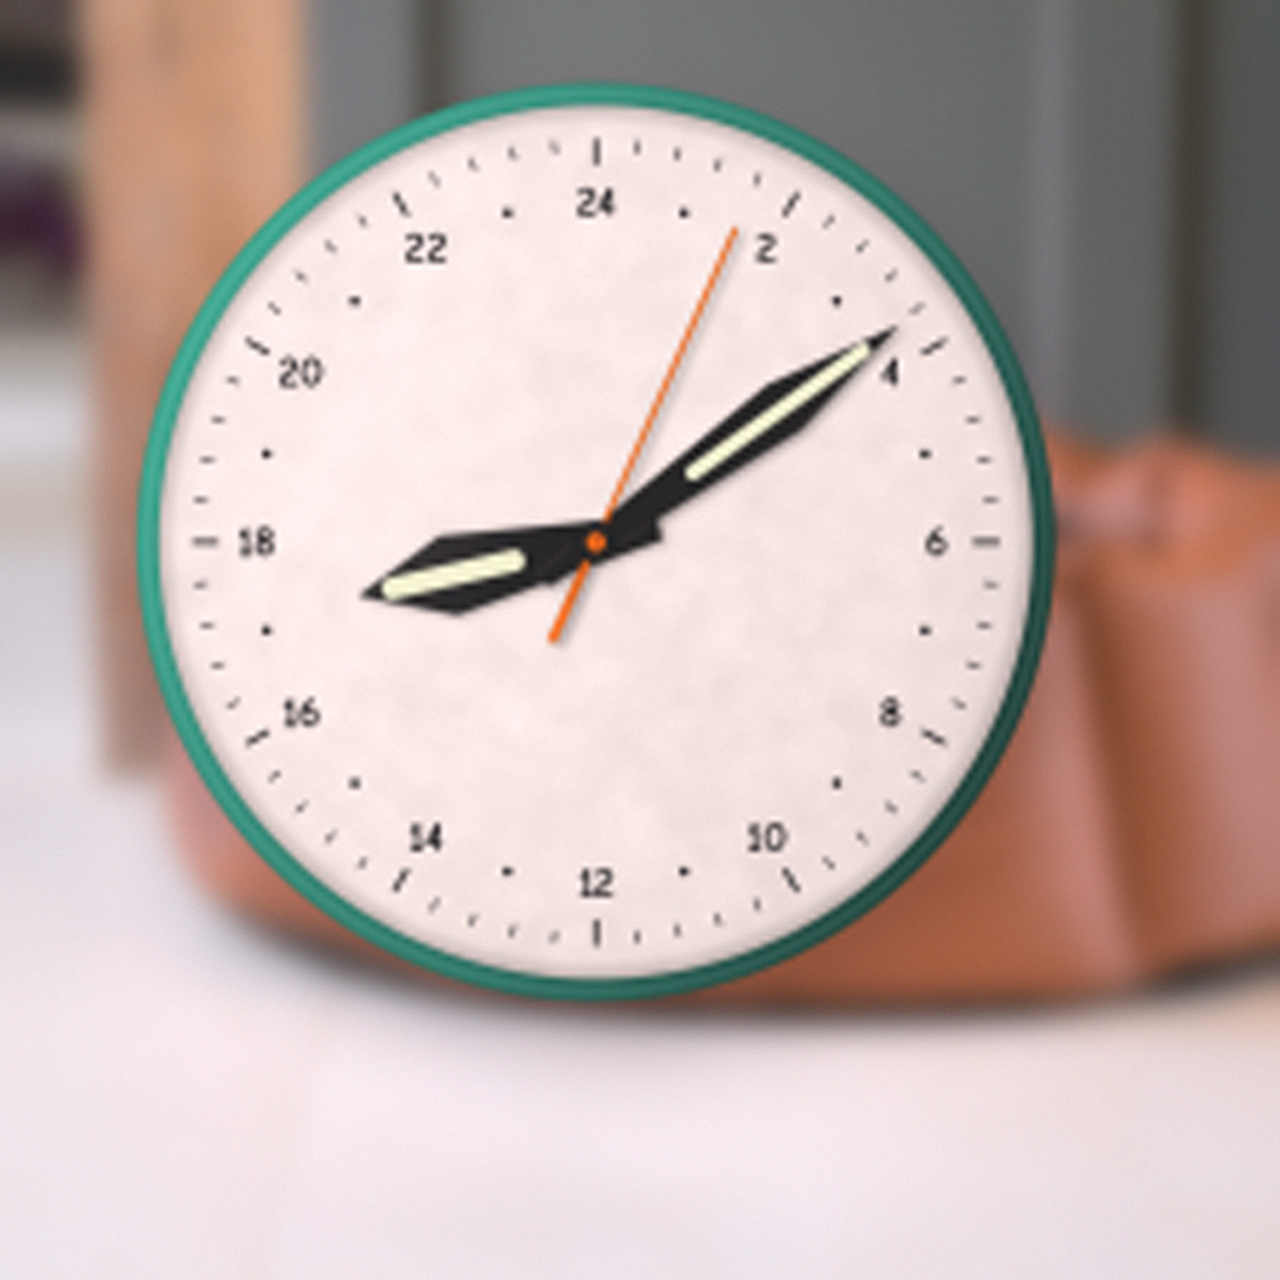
17:09:04
